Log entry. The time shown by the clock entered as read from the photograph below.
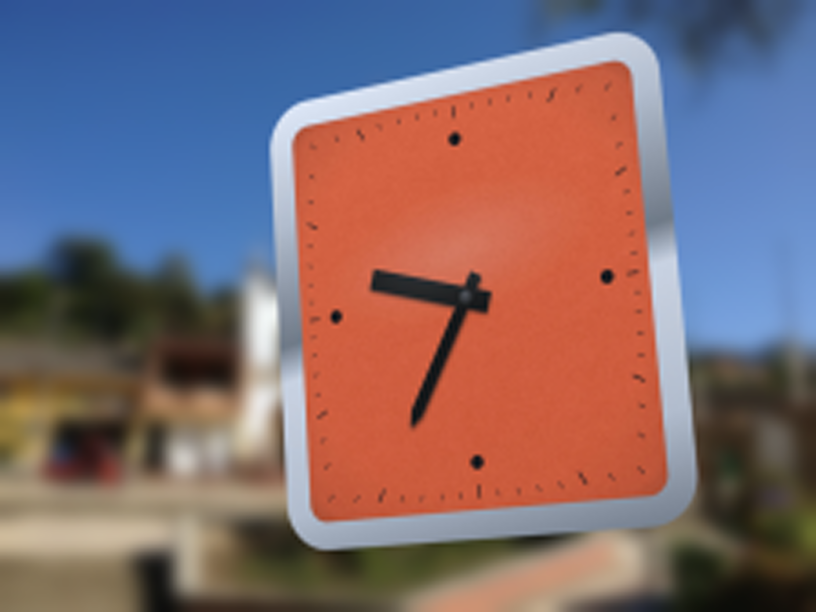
9:35
